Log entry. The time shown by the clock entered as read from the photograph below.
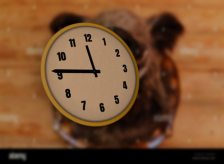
11:46
